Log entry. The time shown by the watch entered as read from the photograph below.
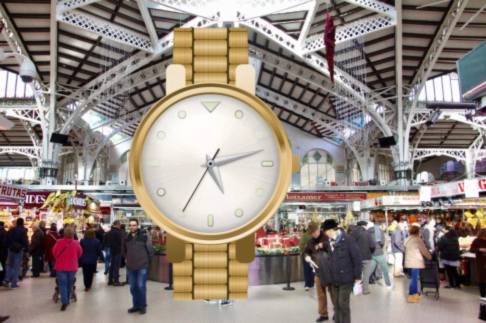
5:12:35
